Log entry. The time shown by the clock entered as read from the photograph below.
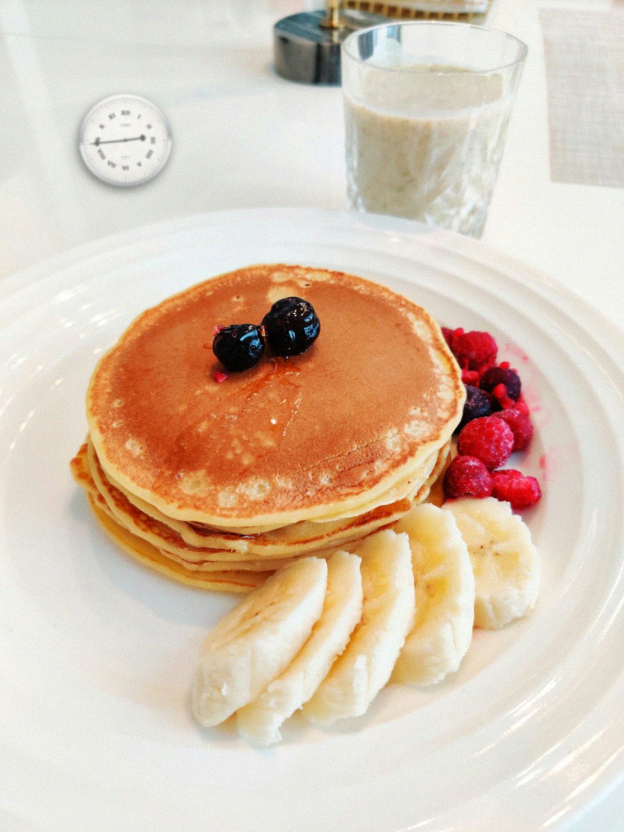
2:44
